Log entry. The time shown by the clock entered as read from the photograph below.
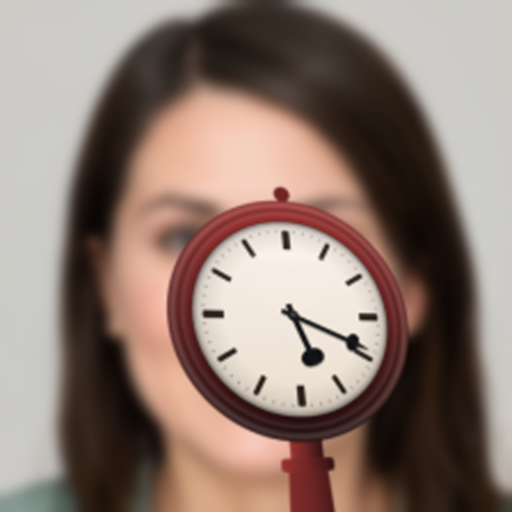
5:19
